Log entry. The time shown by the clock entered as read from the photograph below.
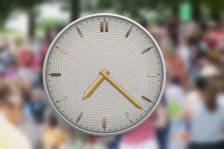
7:22
